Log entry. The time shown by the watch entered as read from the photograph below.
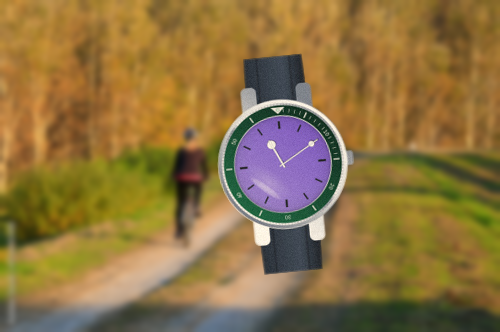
11:10
